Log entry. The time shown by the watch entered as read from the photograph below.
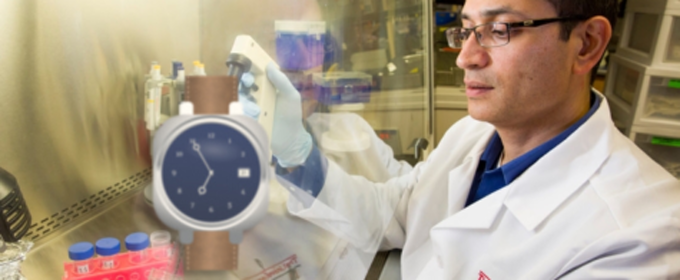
6:55
